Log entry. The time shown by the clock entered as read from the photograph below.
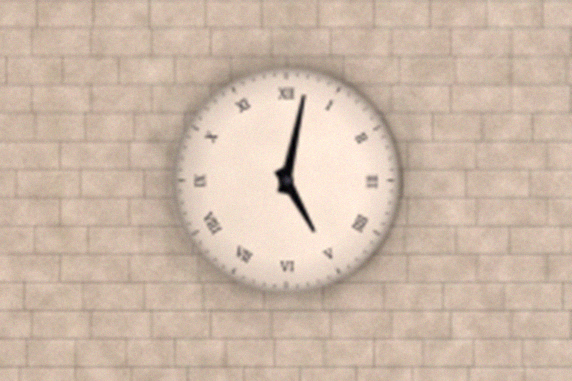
5:02
